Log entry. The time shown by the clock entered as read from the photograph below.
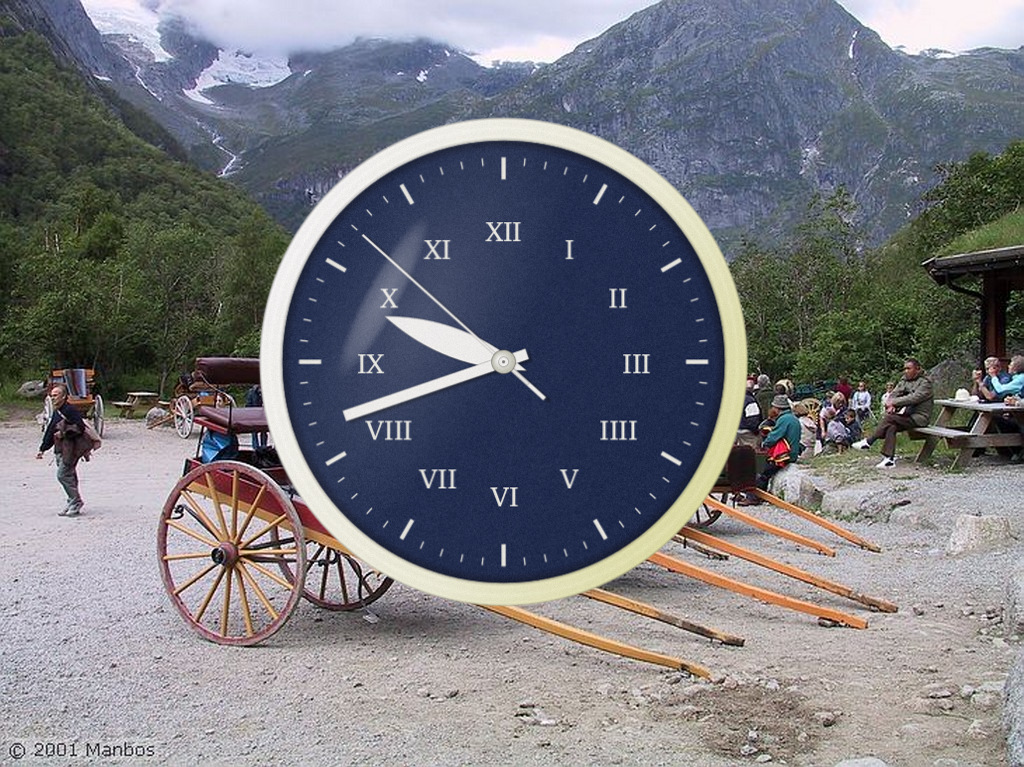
9:41:52
